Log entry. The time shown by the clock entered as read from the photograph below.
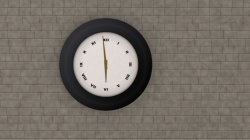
5:59
